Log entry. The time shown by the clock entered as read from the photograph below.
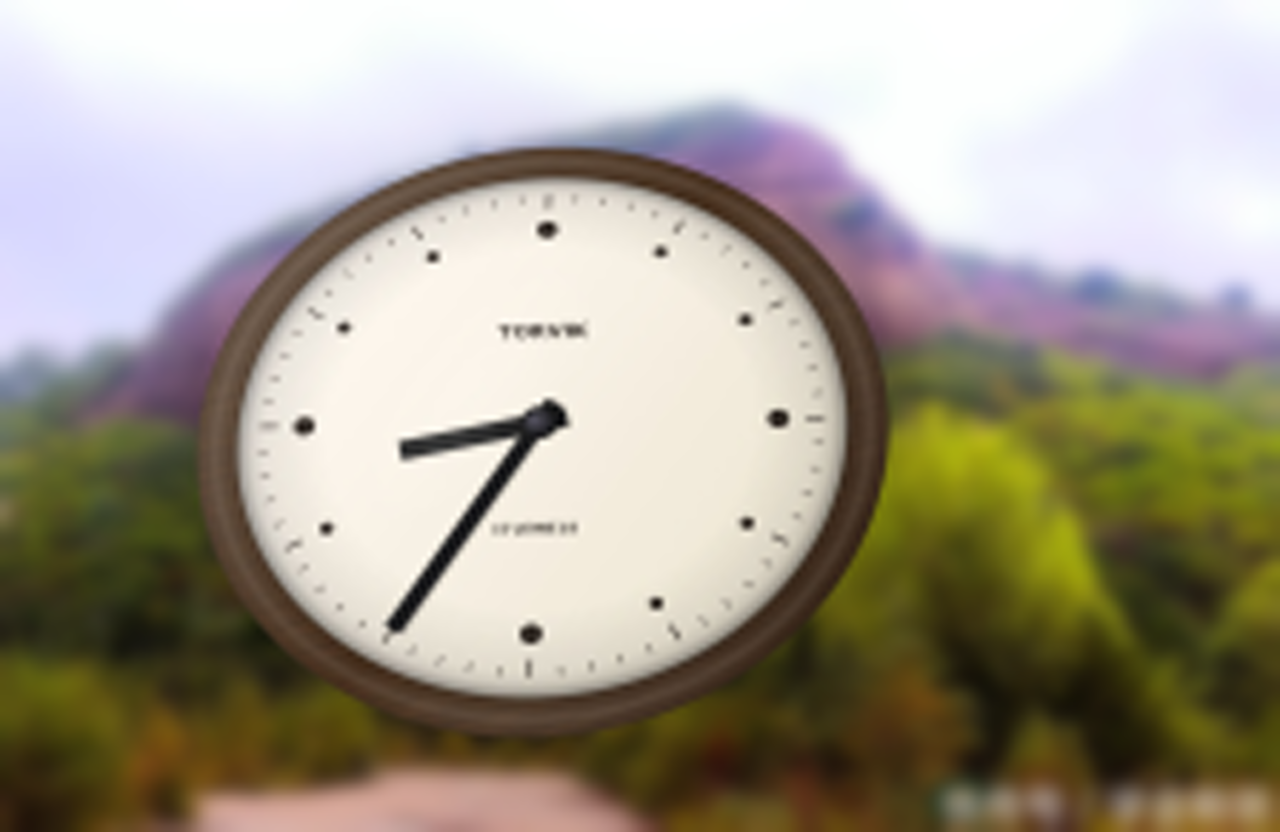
8:35
